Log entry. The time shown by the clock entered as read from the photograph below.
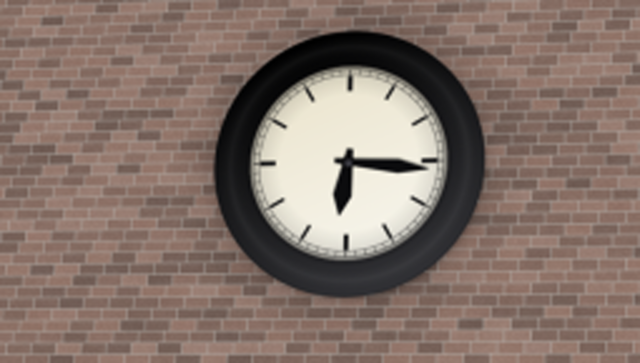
6:16
